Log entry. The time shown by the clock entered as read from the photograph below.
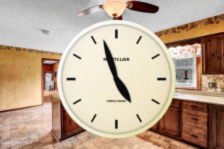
4:57
